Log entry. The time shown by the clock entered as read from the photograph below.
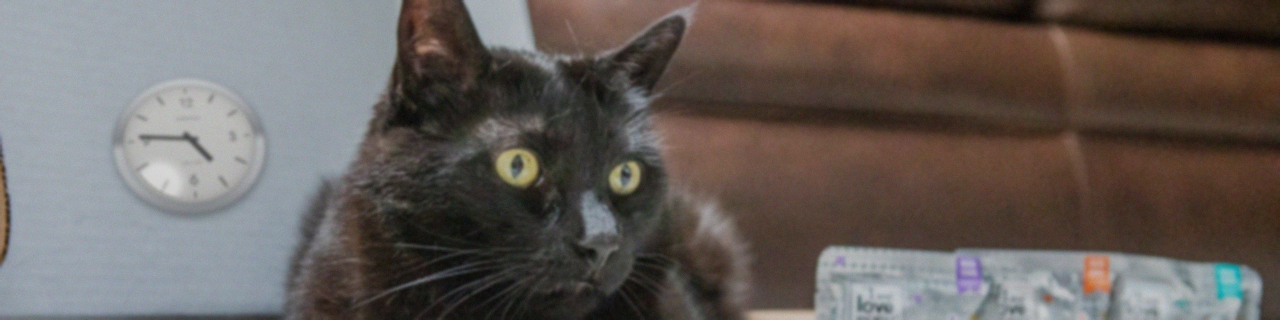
4:46
